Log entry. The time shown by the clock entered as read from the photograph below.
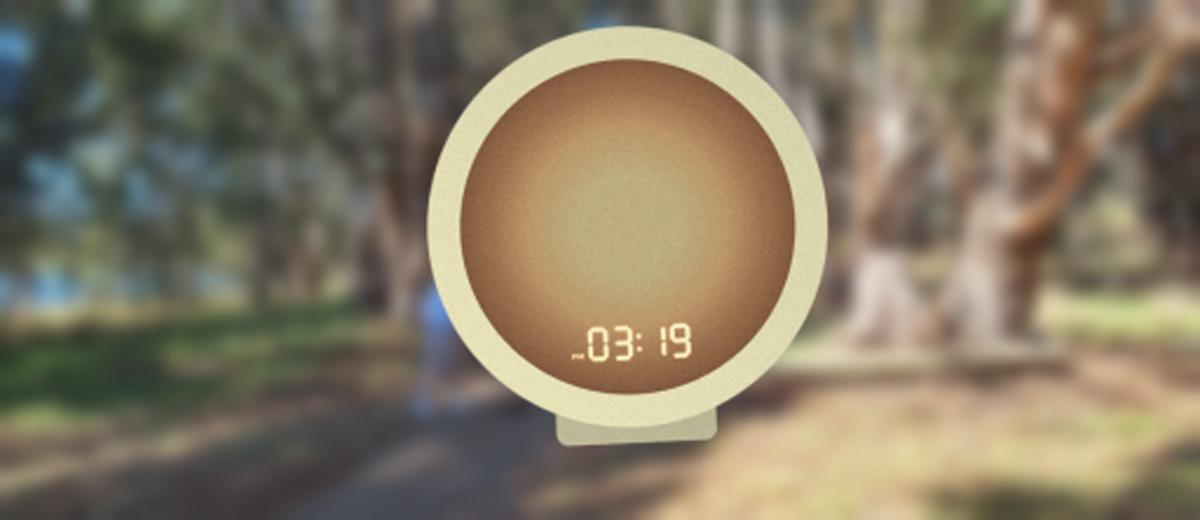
3:19
